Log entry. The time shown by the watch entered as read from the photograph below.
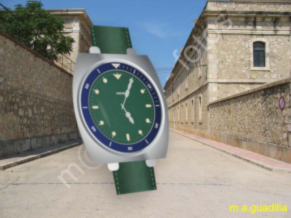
5:05
